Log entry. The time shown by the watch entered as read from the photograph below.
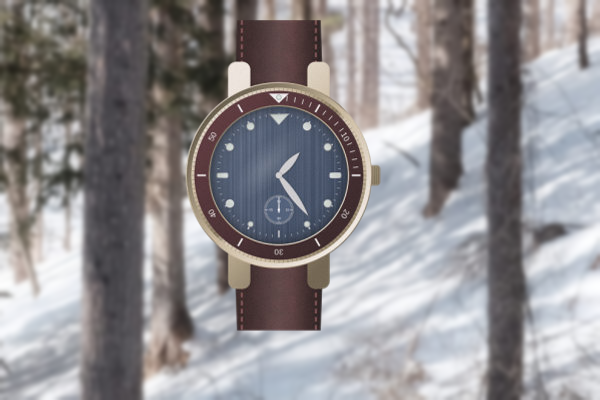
1:24
